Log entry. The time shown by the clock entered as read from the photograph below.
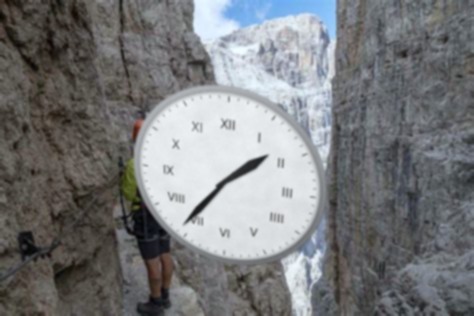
1:36
